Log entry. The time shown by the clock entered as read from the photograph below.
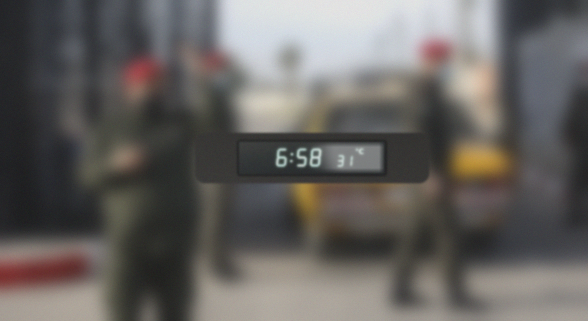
6:58
